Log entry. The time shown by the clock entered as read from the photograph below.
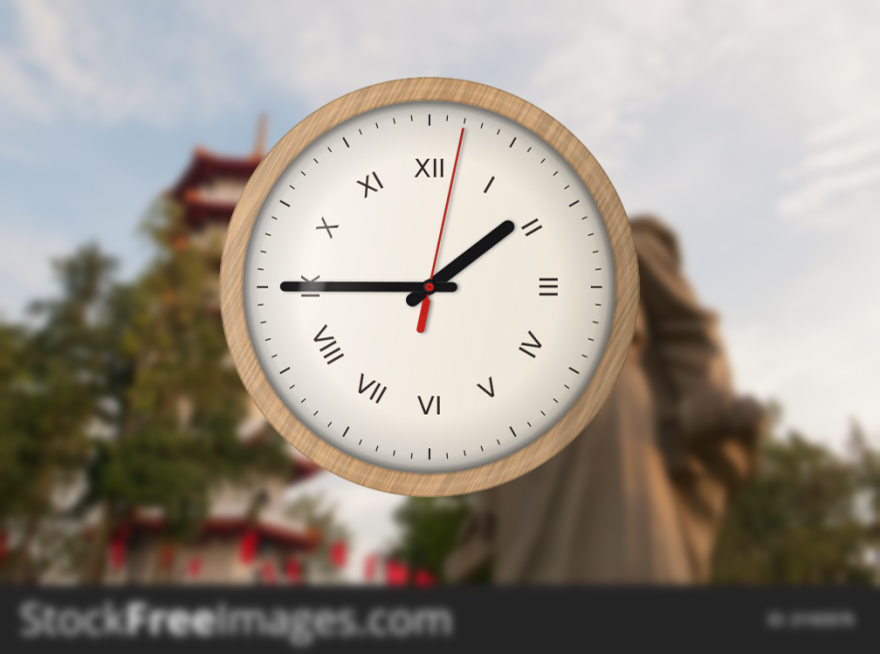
1:45:02
